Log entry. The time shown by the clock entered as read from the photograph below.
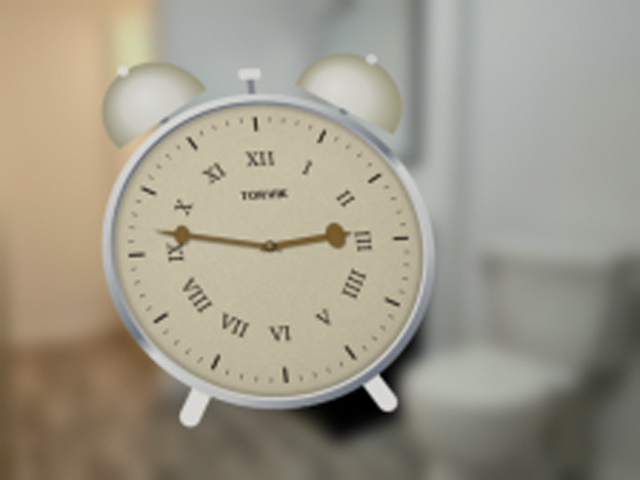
2:47
